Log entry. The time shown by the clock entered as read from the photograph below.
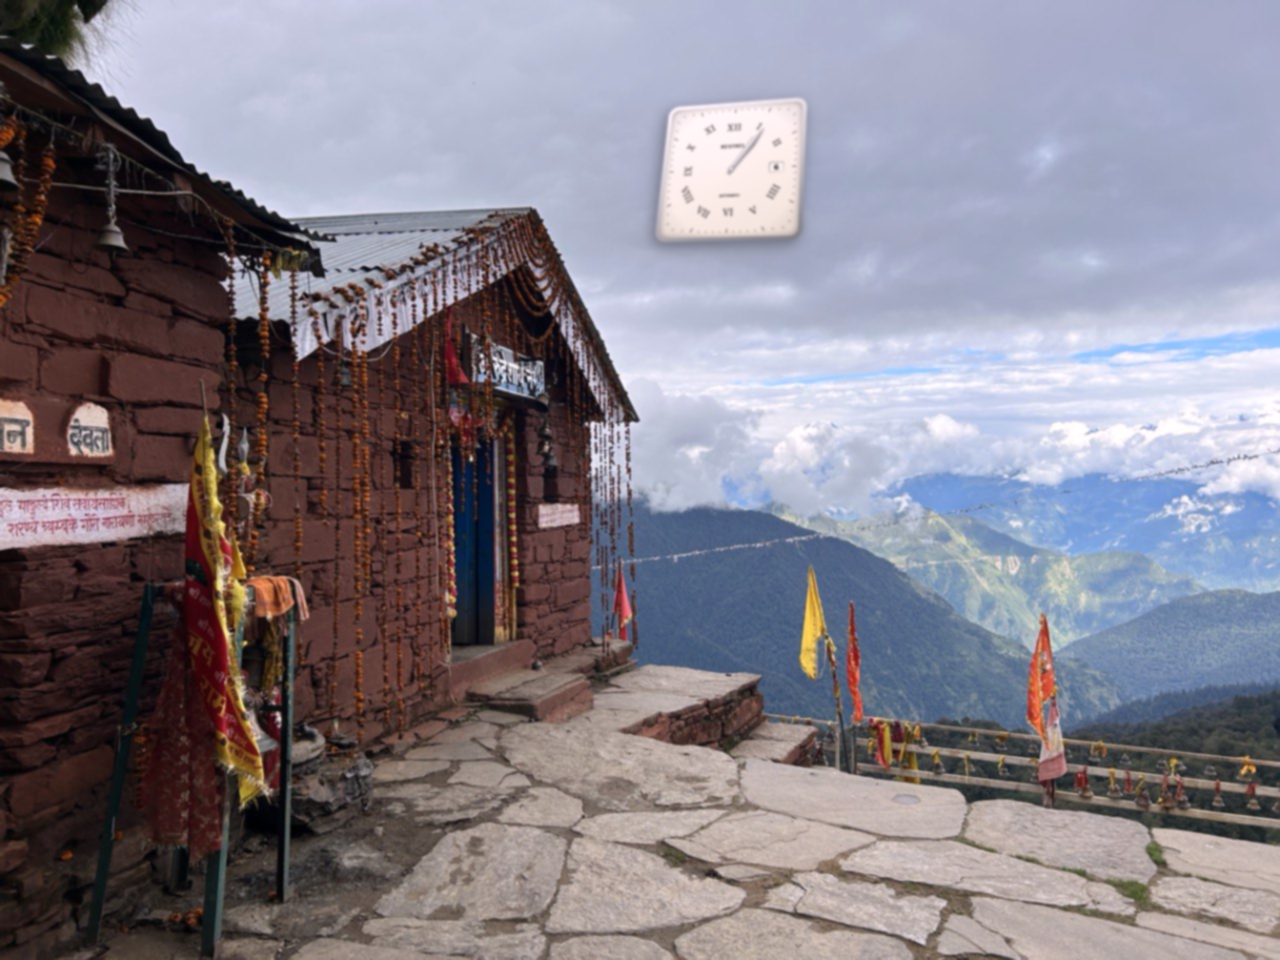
1:06
